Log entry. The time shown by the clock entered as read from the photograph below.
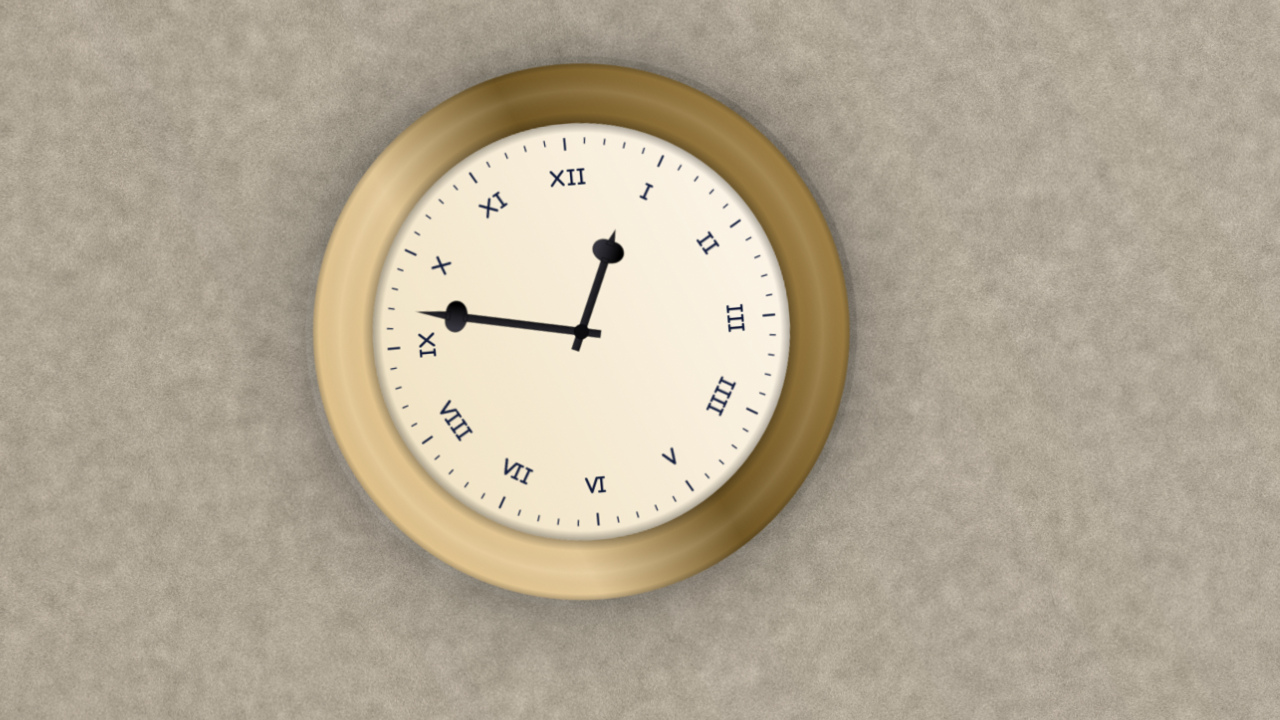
12:47
